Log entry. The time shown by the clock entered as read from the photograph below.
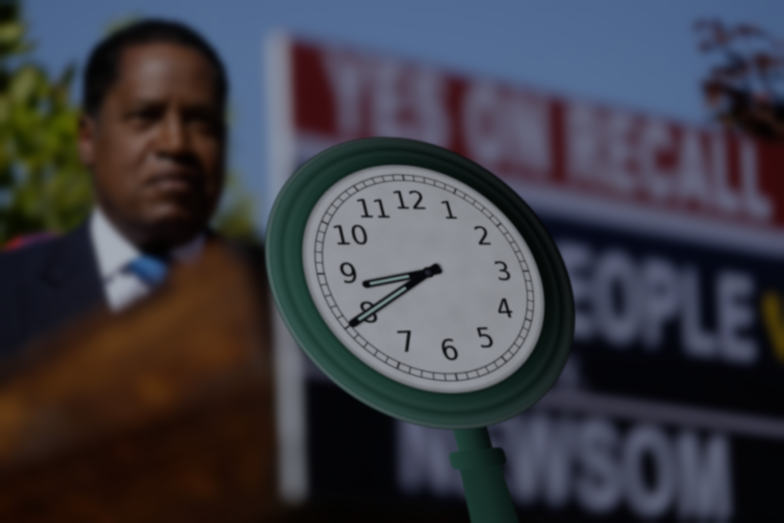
8:40
